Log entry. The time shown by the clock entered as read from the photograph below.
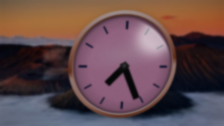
7:26
